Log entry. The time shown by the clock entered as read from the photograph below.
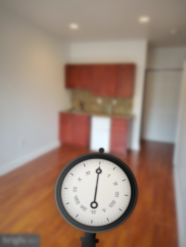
6:00
